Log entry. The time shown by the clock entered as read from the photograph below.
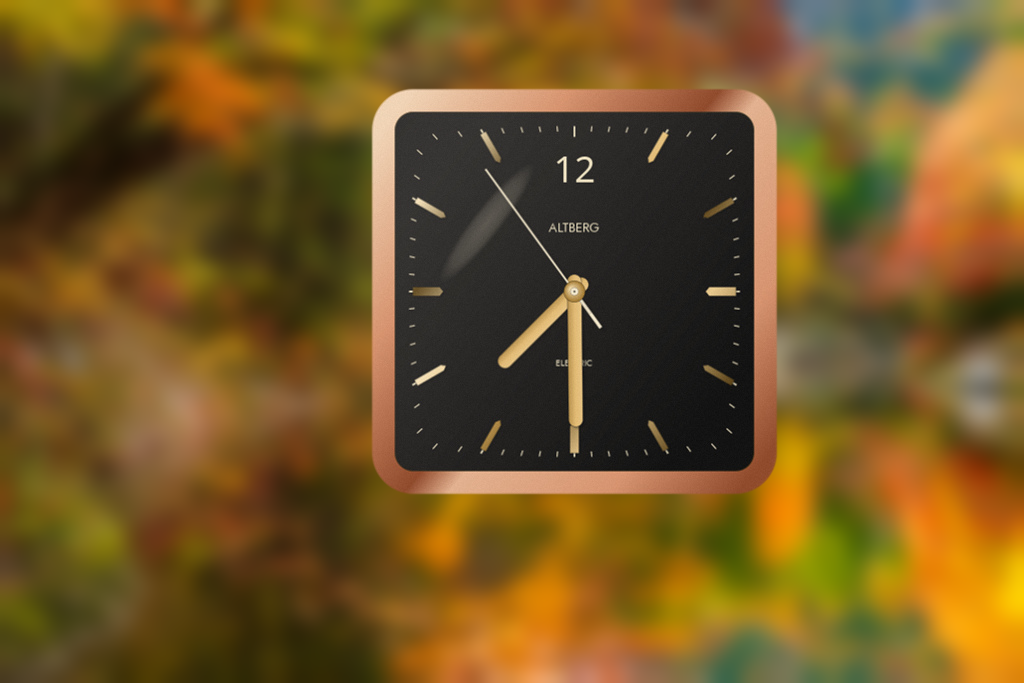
7:29:54
